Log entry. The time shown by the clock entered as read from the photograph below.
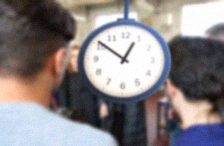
12:51
